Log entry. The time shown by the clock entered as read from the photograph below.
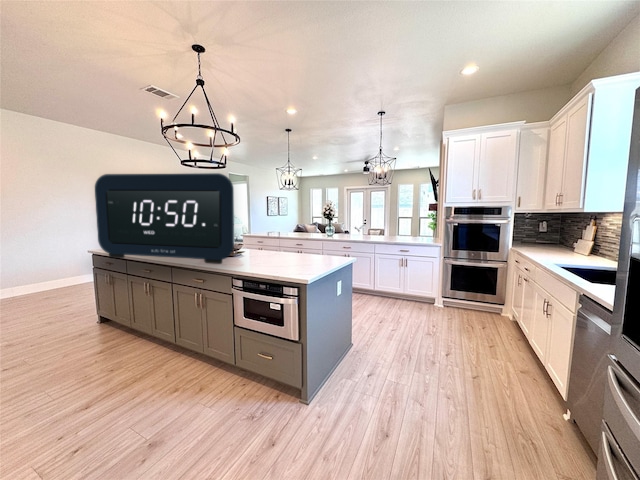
10:50
